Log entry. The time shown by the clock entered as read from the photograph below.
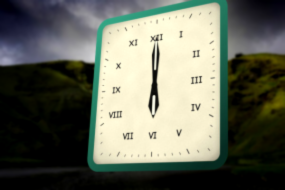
6:00
